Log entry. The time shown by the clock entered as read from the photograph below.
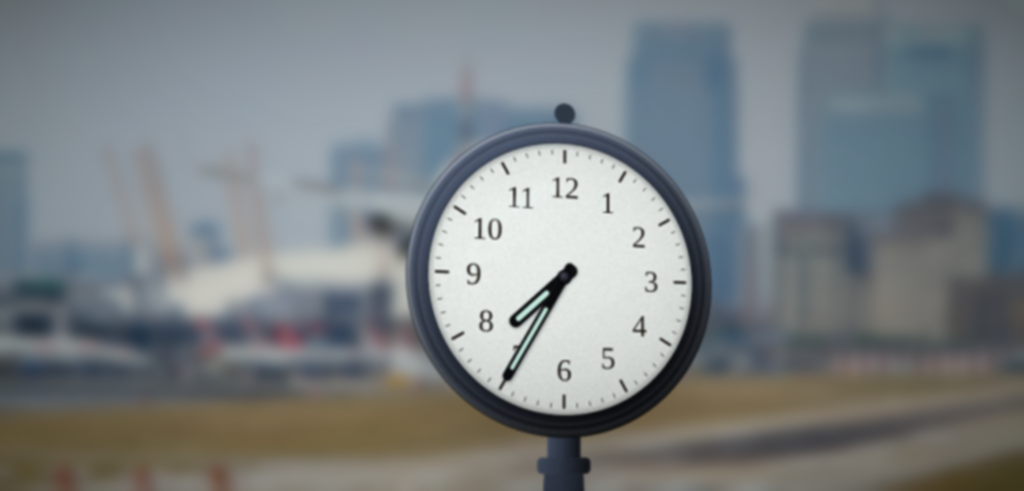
7:35
